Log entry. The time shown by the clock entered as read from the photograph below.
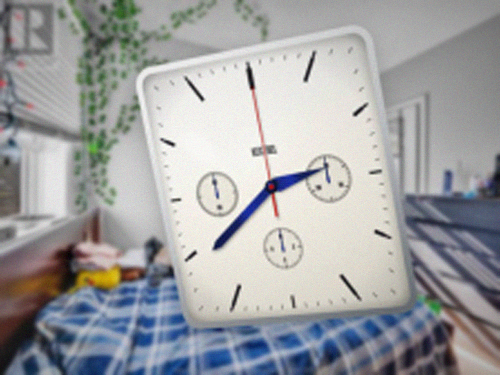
2:39
